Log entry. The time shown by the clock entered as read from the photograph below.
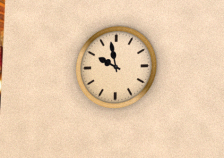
9:58
